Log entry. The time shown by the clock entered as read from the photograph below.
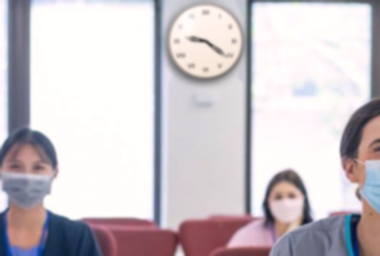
9:21
